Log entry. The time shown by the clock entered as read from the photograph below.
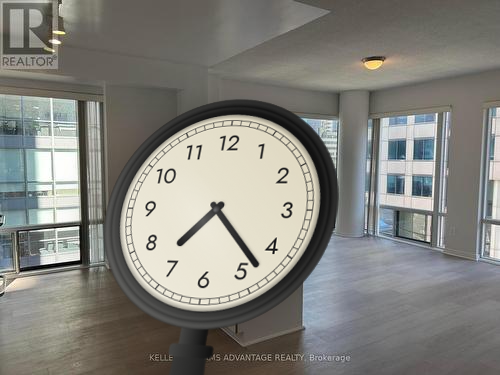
7:23
